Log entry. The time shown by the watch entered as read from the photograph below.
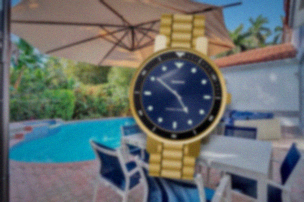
4:51
